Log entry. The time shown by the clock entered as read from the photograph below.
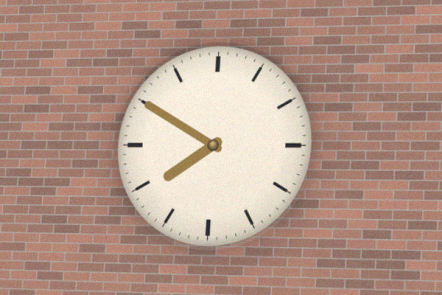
7:50
